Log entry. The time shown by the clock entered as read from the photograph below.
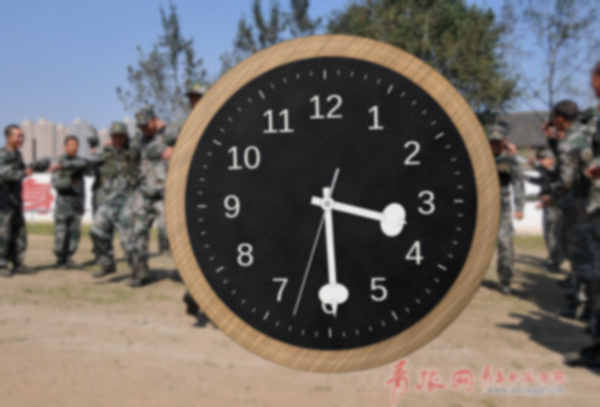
3:29:33
